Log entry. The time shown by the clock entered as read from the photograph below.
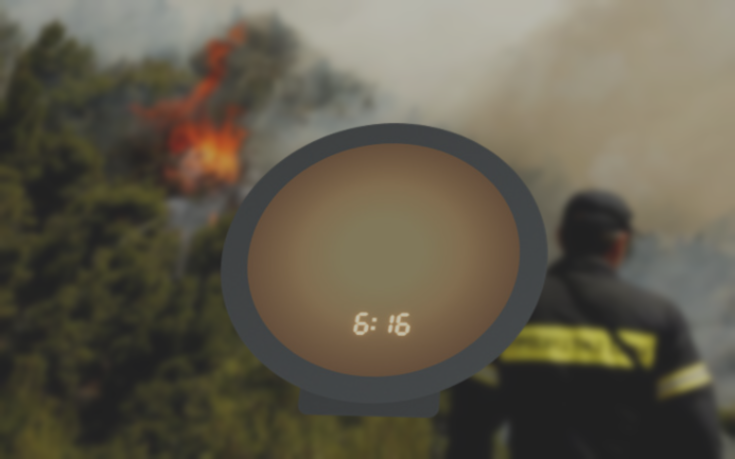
6:16
